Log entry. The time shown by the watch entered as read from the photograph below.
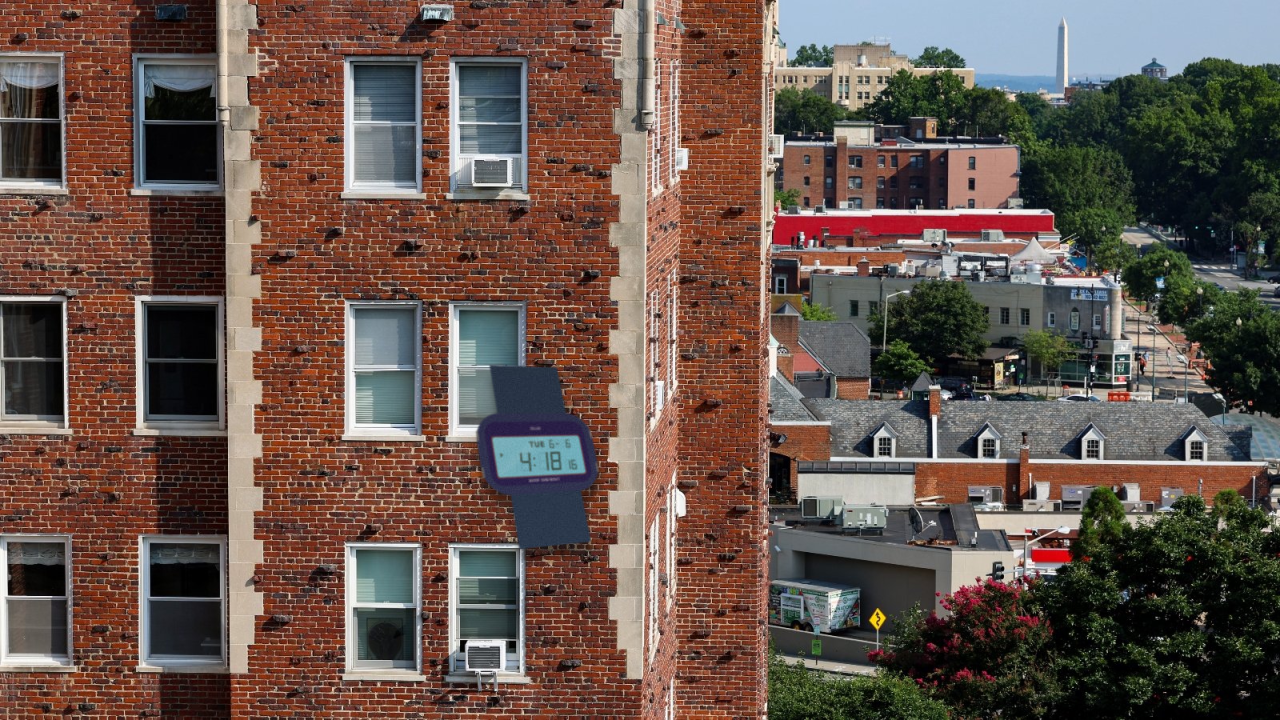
4:18
